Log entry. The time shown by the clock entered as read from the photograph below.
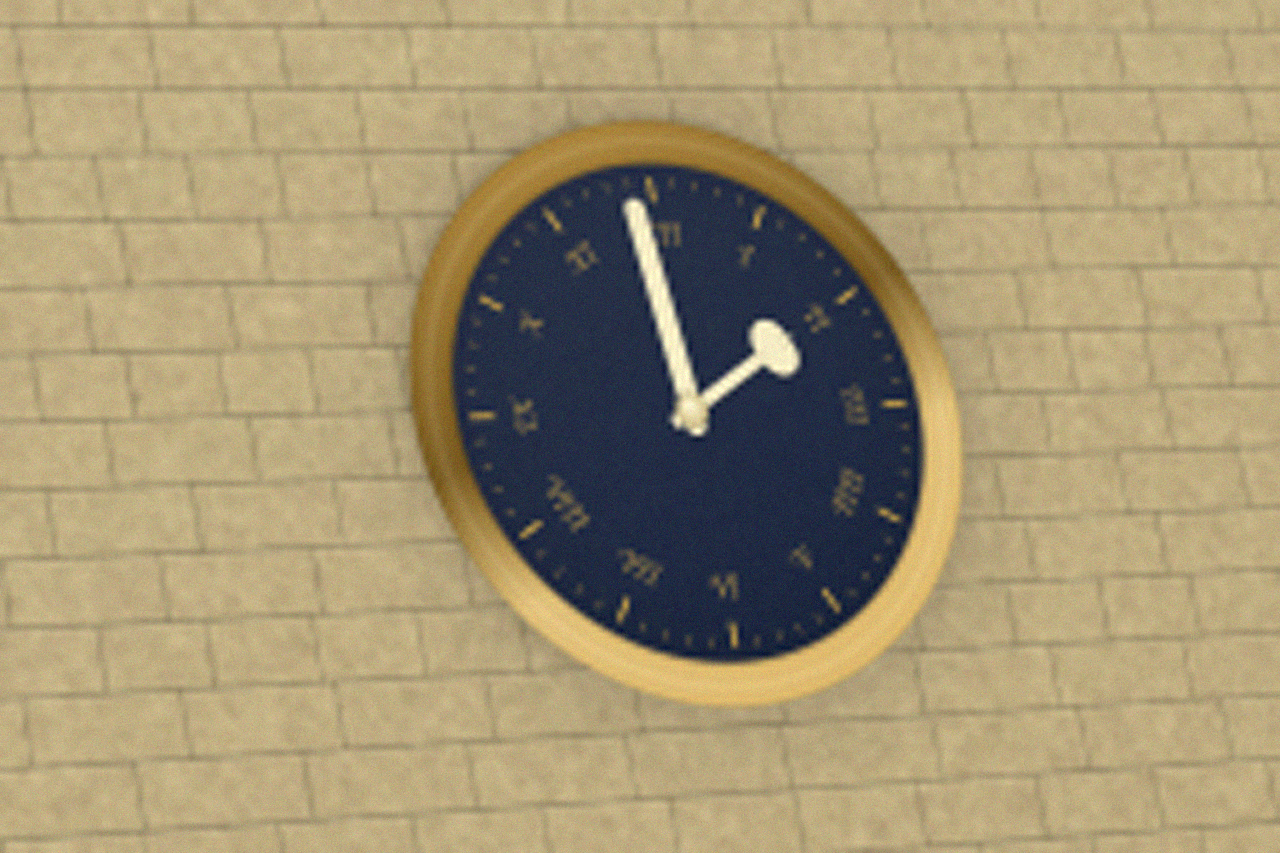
1:59
